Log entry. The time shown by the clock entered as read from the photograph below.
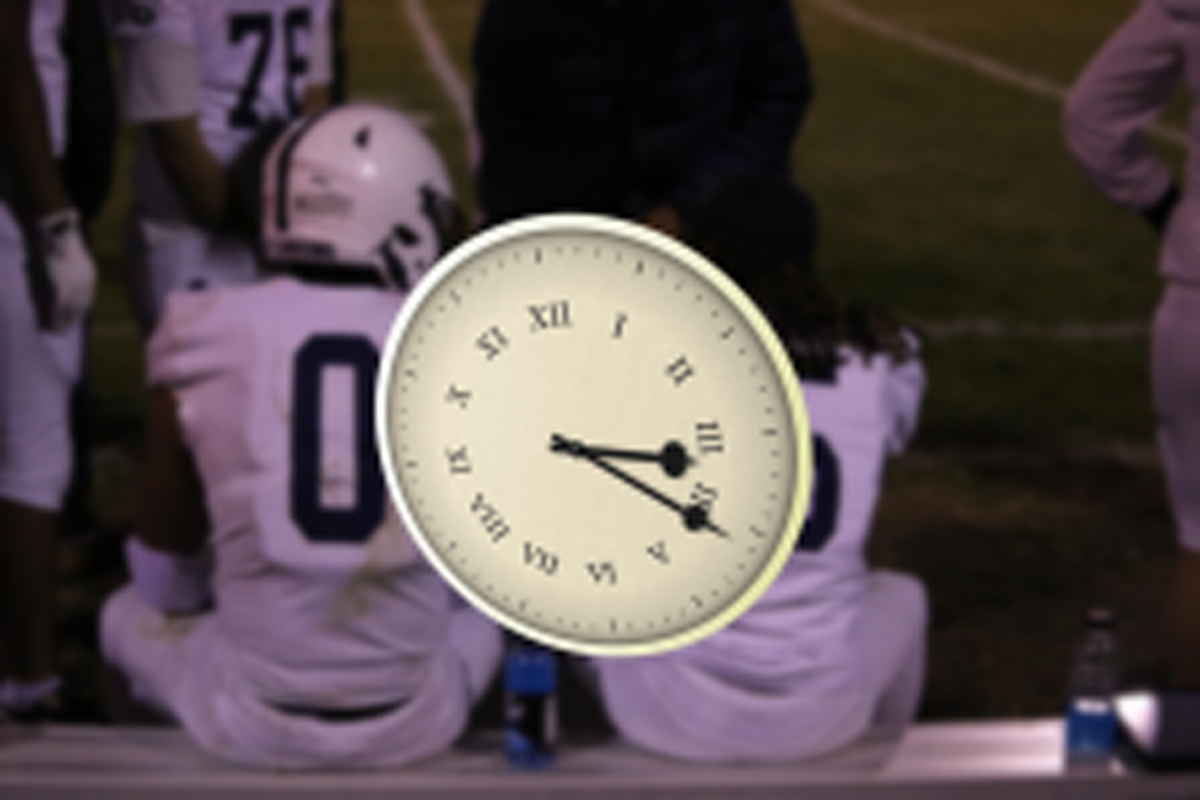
3:21
